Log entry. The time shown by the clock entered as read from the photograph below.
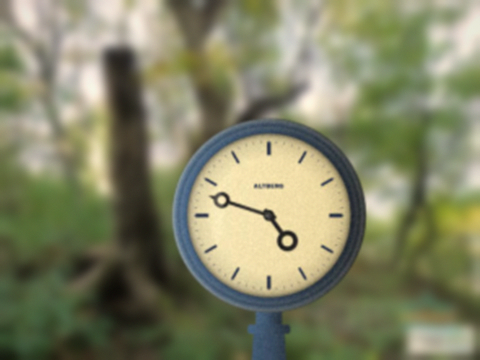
4:48
